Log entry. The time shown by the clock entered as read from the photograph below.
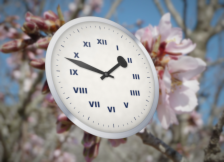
1:48
